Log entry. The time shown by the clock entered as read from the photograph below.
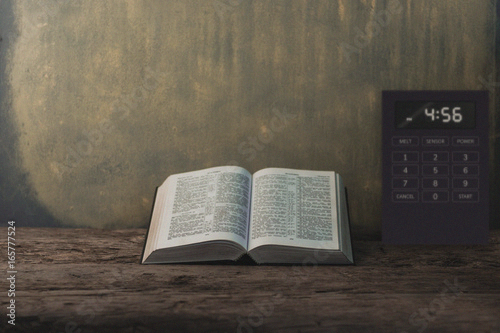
4:56
